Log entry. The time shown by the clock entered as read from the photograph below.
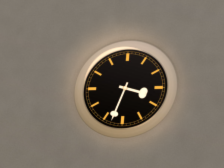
3:33
